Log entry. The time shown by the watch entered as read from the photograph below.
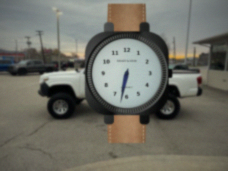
6:32
